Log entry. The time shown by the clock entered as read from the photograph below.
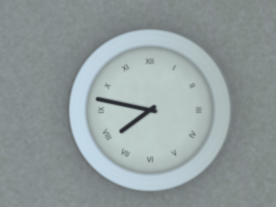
7:47
